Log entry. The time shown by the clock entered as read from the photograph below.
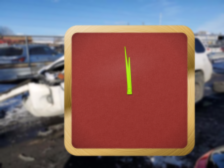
11:59
